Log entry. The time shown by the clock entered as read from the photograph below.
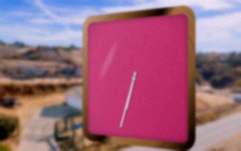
6:33
